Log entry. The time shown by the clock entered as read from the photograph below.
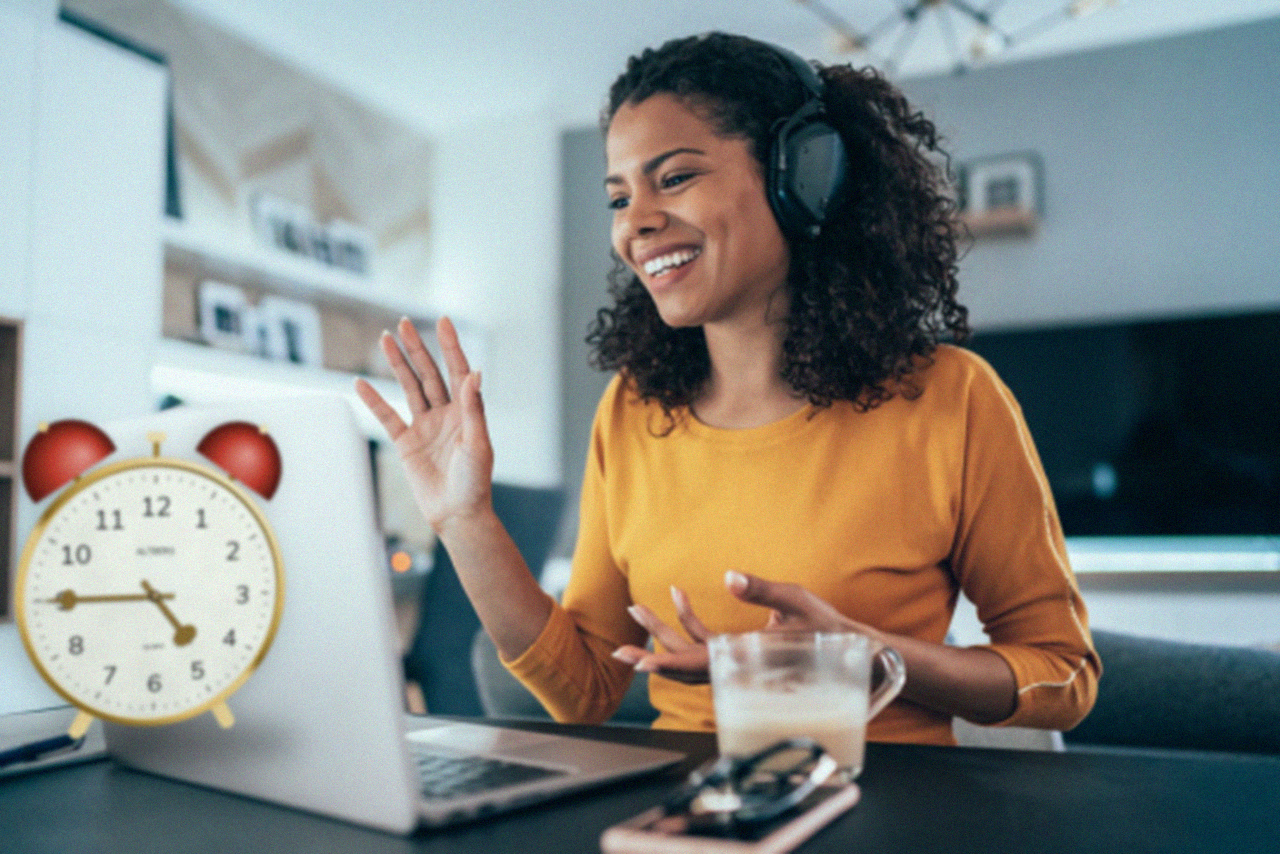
4:45
